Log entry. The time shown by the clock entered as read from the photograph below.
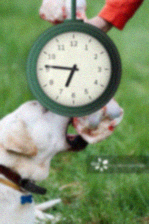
6:46
